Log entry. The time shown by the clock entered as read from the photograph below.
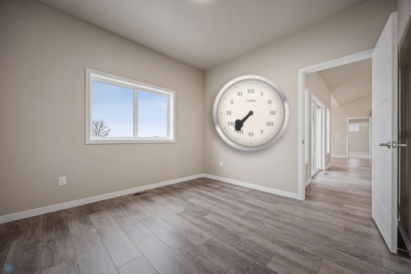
7:37
